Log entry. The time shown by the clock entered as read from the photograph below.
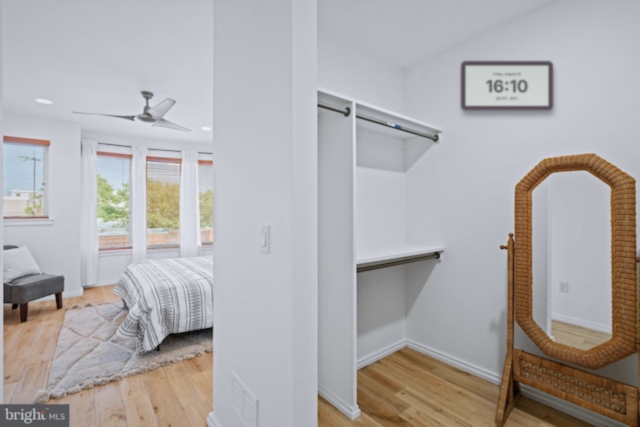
16:10
